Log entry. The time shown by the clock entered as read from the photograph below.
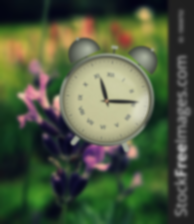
11:14
